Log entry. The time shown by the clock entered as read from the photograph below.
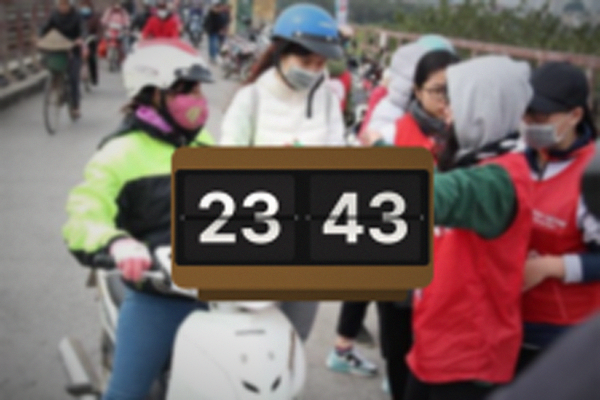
23:43
